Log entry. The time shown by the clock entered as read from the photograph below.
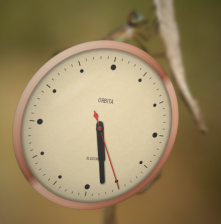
5:27:25
